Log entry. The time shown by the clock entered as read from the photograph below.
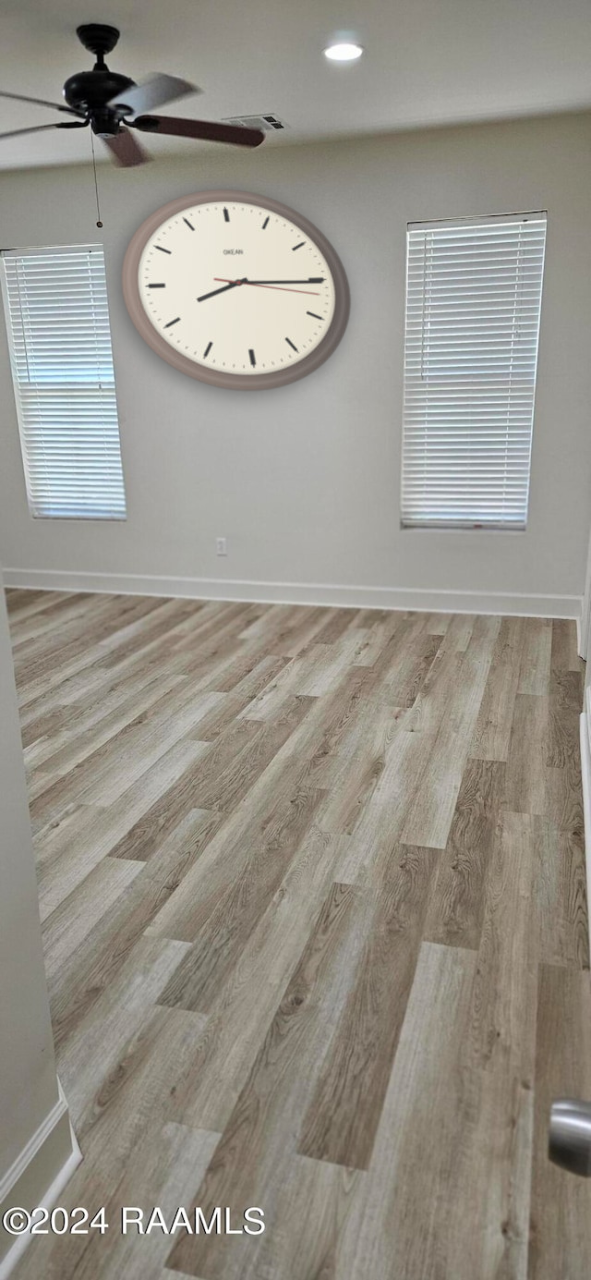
8:15:17
